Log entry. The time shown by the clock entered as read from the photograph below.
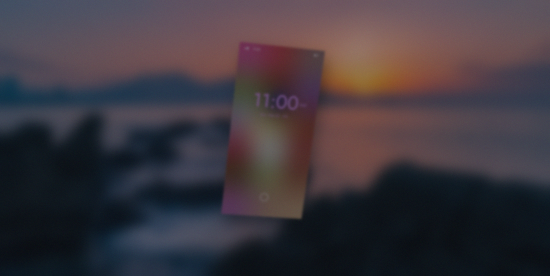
11:00
